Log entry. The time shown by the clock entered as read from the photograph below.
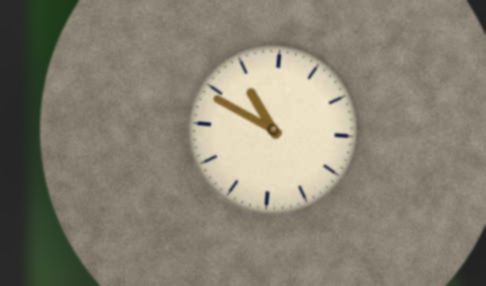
10:49
